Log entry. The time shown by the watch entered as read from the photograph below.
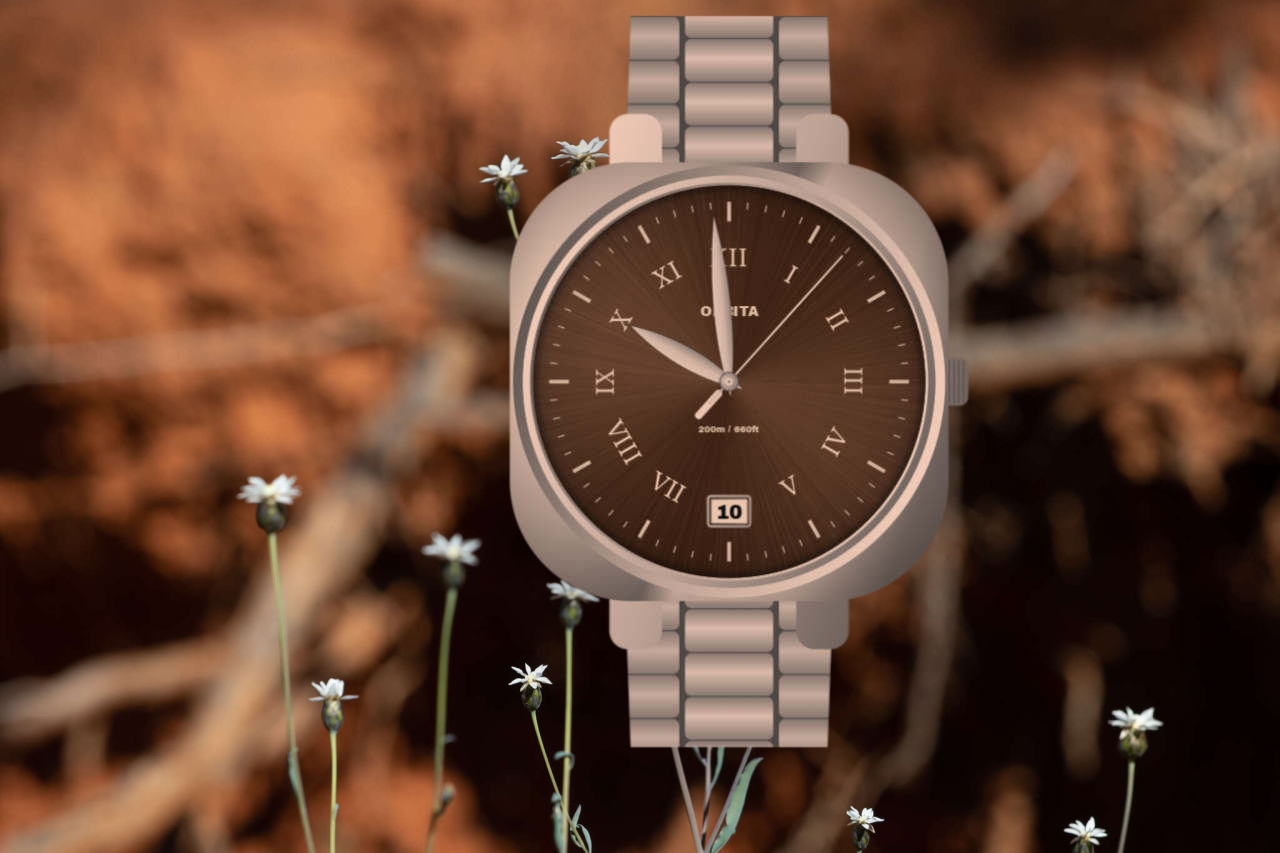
9:59:07
